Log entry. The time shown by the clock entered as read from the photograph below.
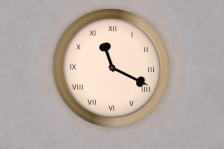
11:19
